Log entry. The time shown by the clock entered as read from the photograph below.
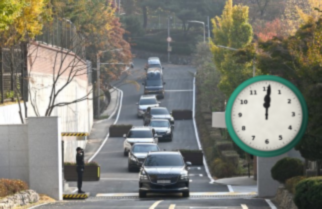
12:01
